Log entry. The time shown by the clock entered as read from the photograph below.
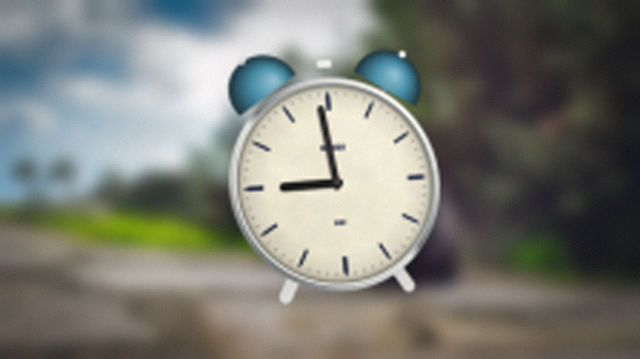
8:59
